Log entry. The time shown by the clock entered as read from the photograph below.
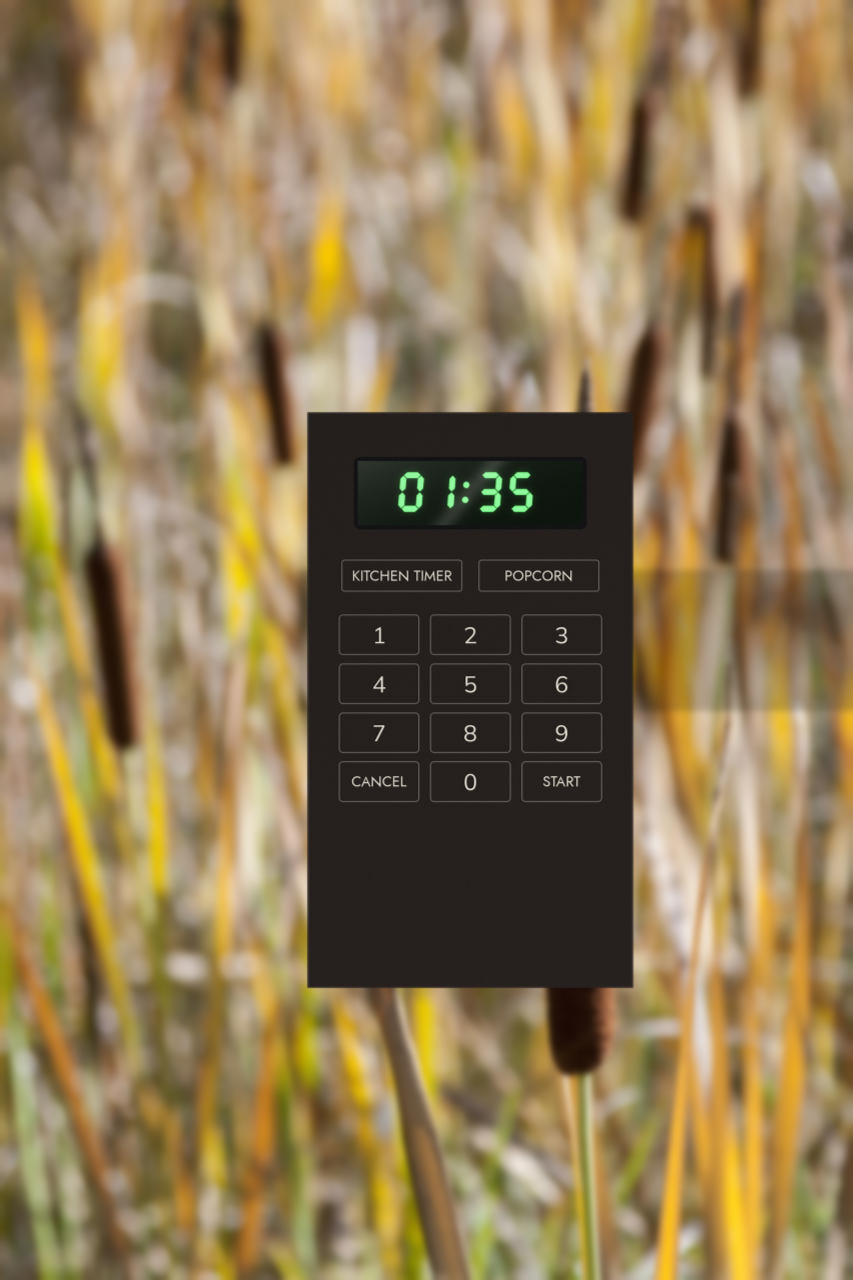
1:35
